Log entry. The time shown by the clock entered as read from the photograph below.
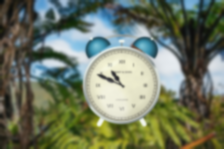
10:49
